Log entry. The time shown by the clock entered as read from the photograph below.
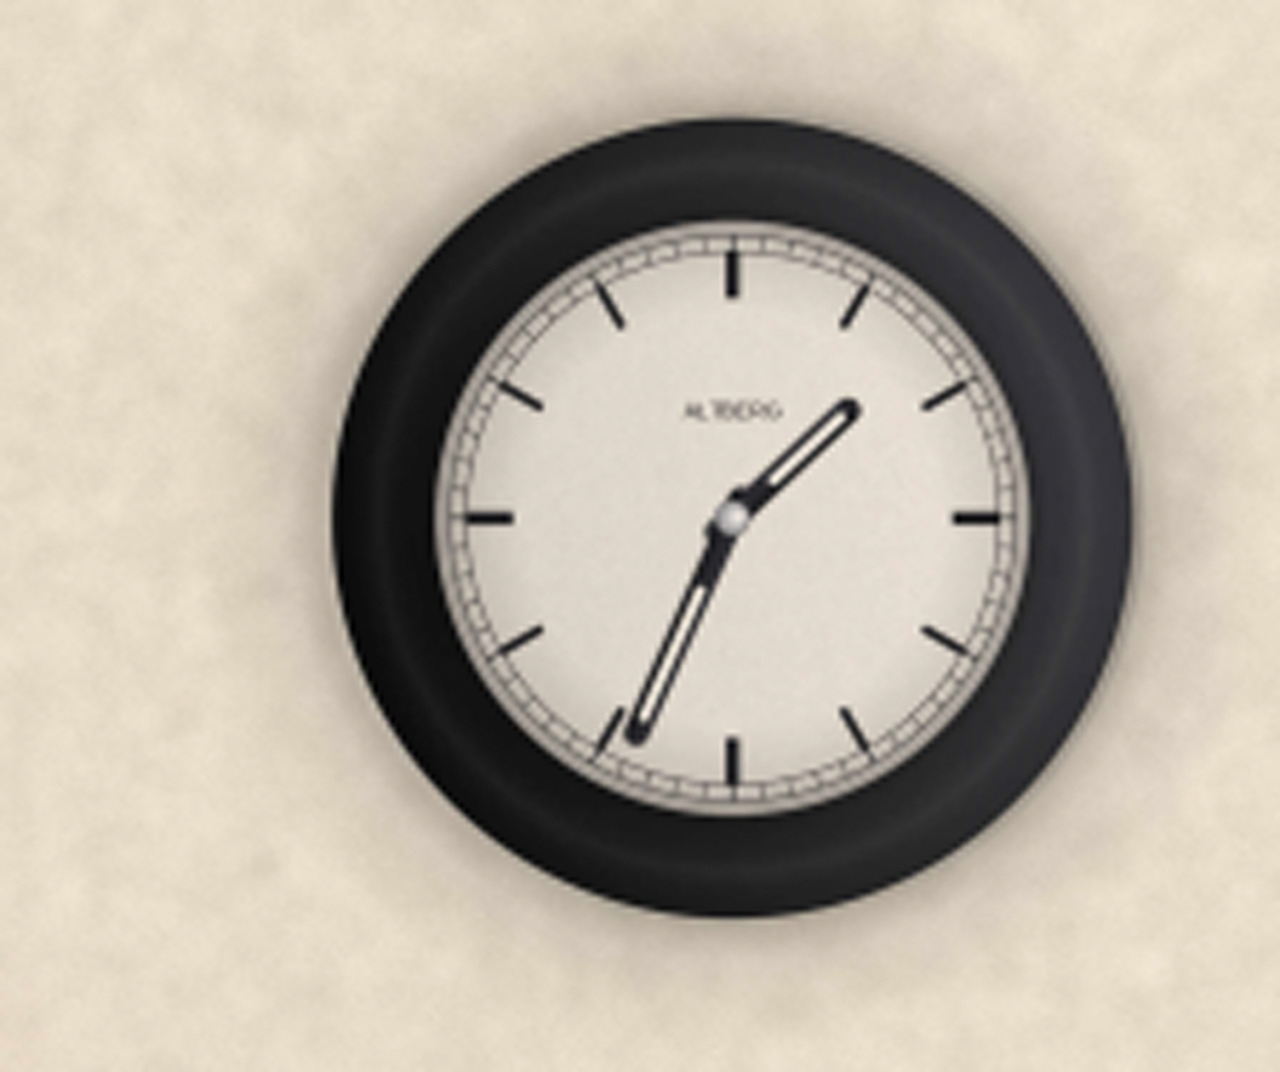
1:34
